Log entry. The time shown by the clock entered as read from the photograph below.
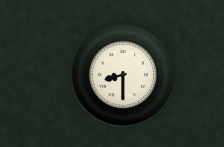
8:30
